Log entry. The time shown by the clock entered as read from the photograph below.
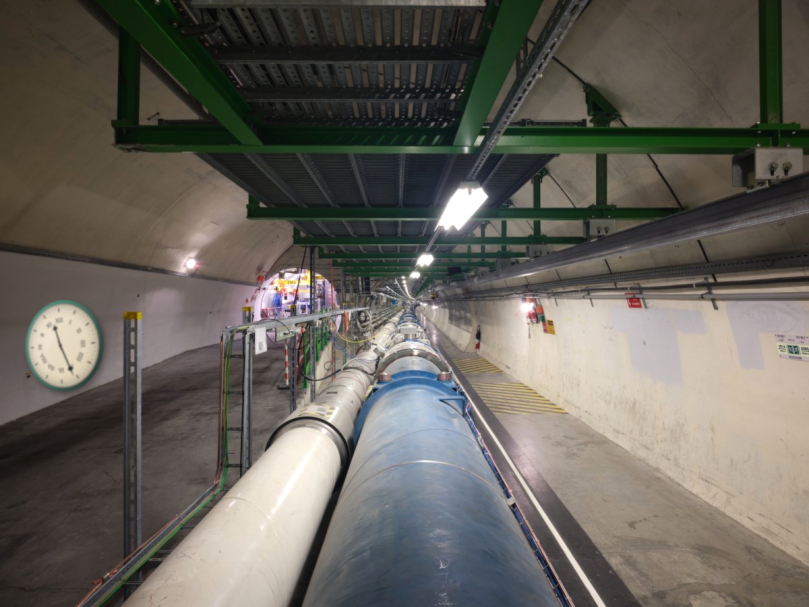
11:26
